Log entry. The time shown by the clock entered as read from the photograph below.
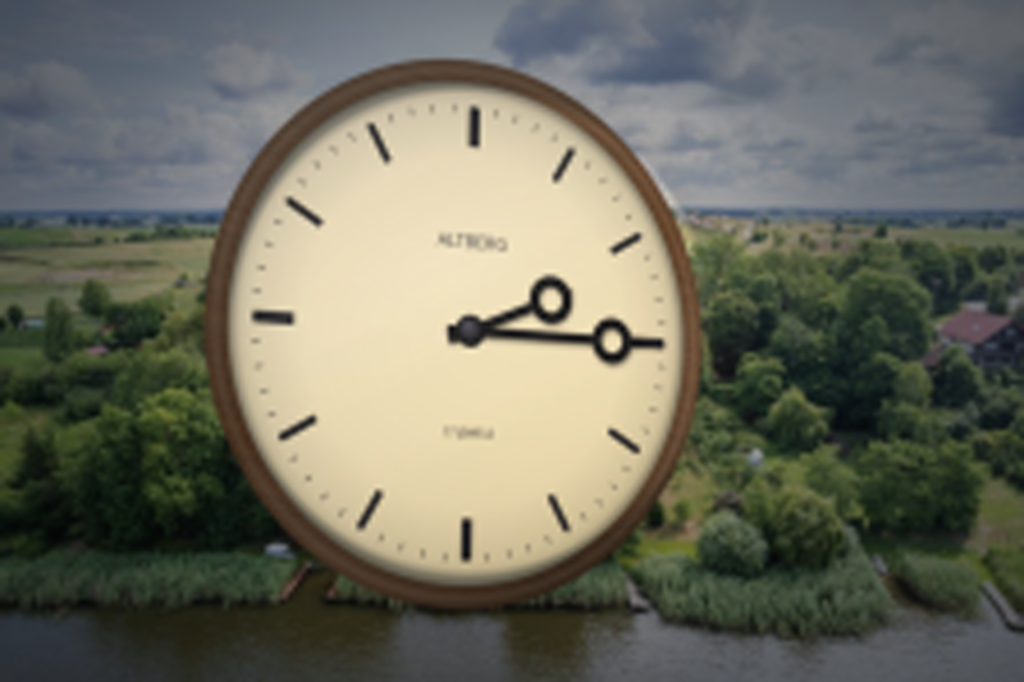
2:15
